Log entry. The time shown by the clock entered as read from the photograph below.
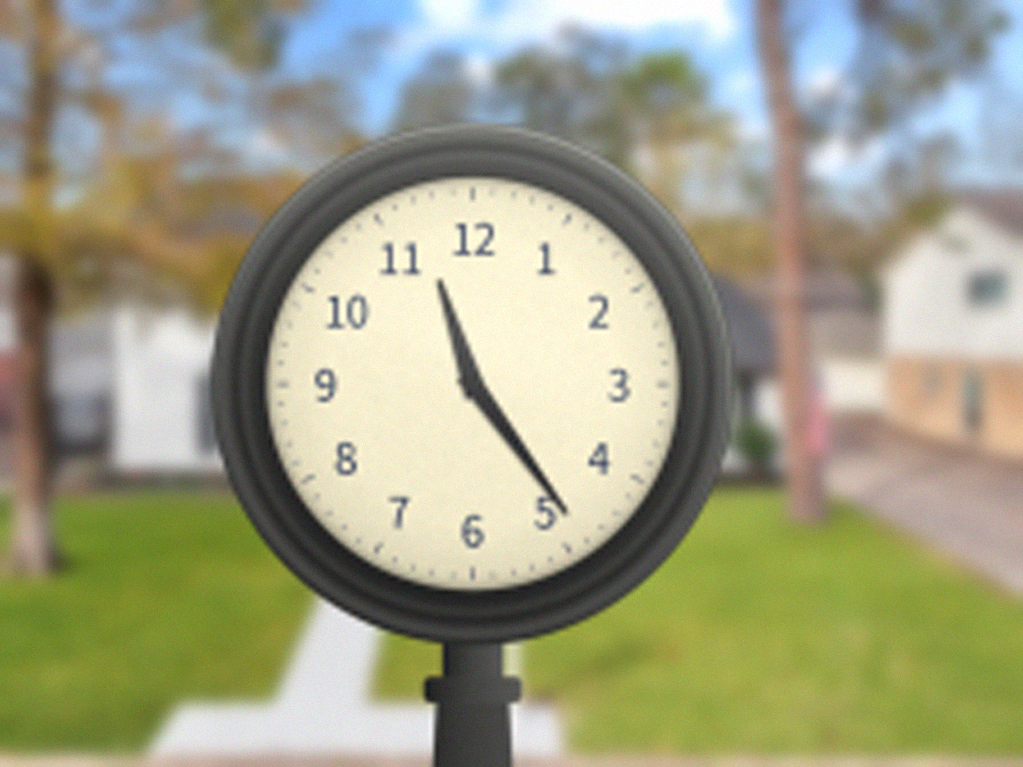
11:24
